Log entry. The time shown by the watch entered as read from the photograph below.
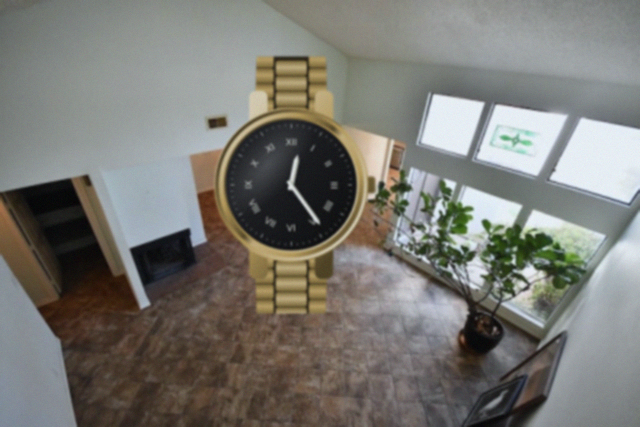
12:24
